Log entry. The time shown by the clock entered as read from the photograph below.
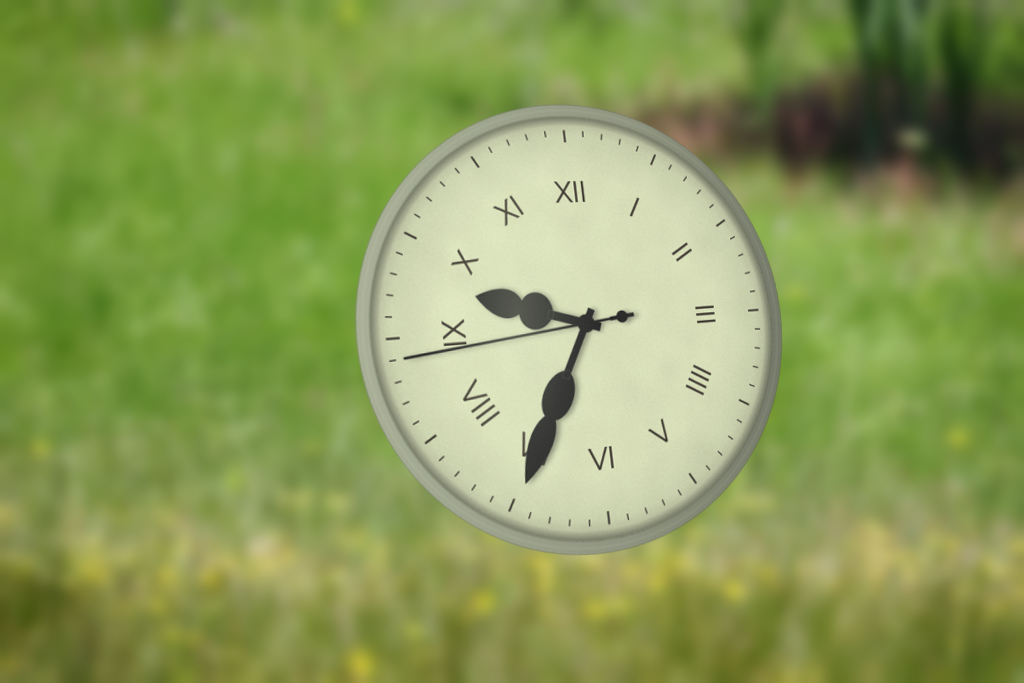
9:34:44
